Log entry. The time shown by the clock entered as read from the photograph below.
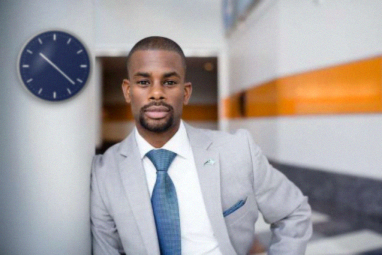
10:22
